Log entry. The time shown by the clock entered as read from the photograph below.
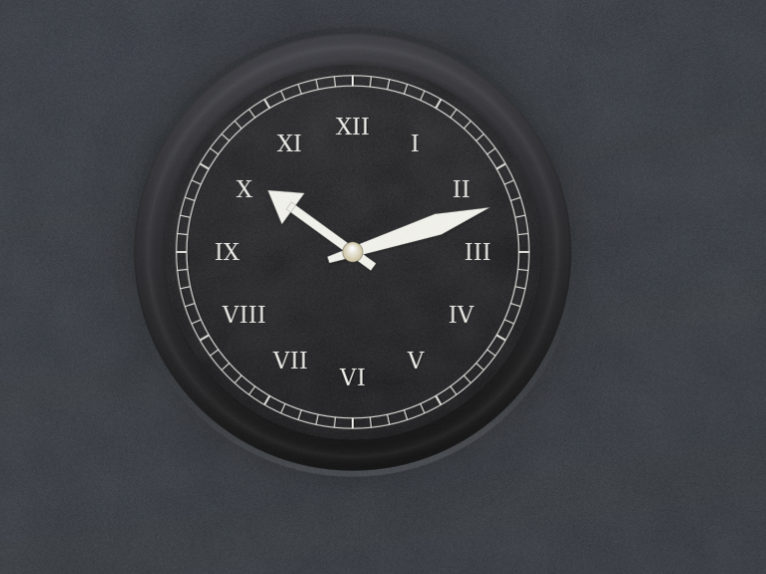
10:12
